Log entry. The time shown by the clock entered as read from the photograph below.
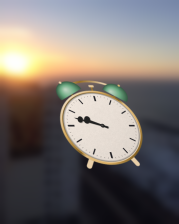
9:48
